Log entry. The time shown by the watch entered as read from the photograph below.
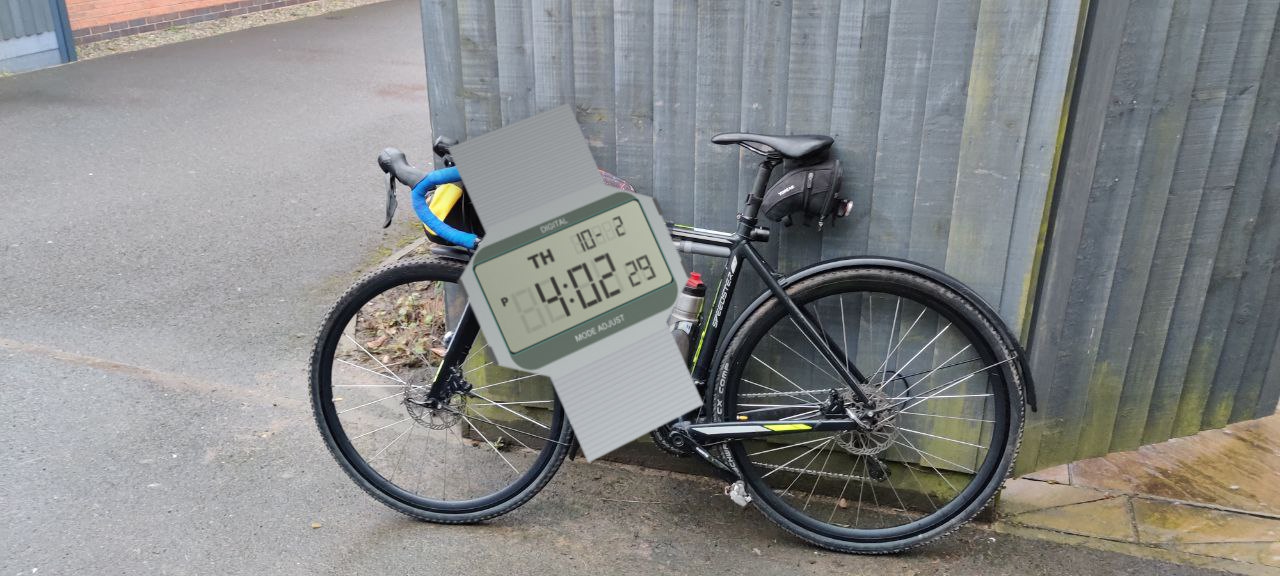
4:02:29
